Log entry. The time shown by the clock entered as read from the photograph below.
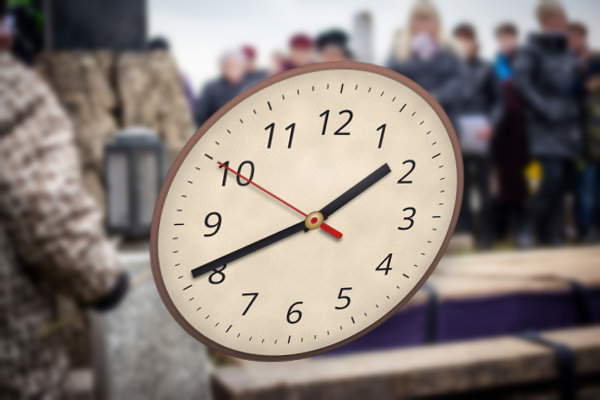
1:40:50
